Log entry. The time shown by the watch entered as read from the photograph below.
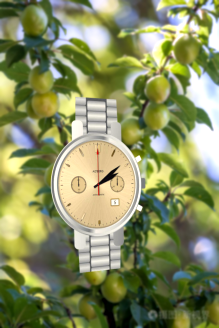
2:09
